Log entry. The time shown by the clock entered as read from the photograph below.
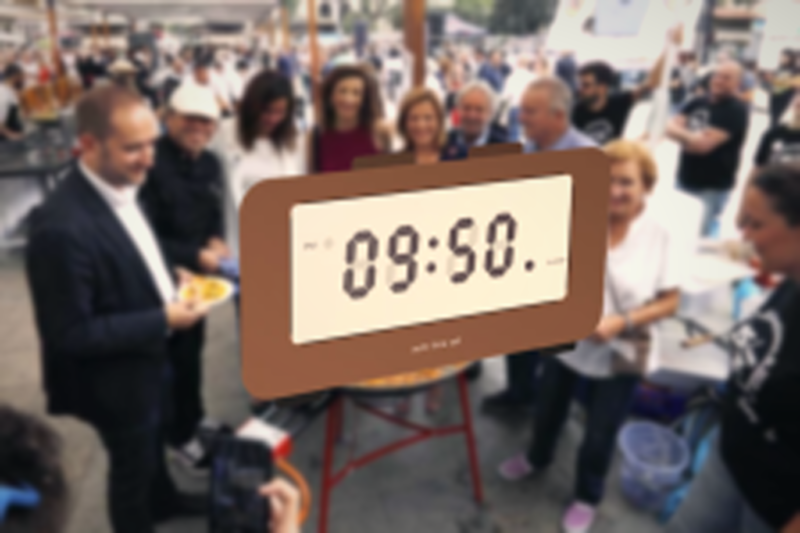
9:50
